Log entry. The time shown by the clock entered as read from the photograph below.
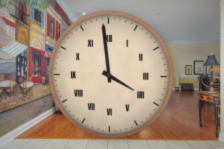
3:59
